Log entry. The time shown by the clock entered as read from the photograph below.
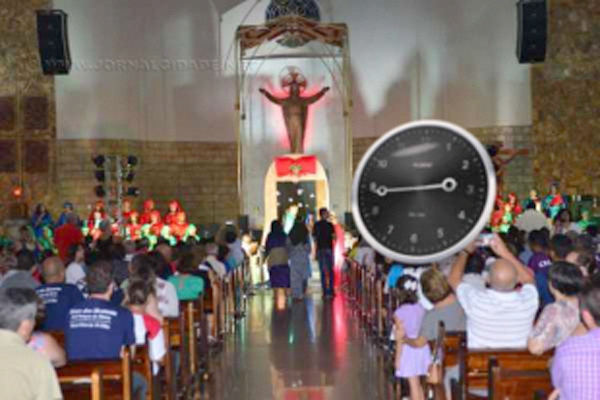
2:44
